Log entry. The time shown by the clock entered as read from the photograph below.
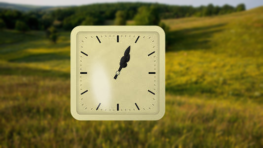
1:04
